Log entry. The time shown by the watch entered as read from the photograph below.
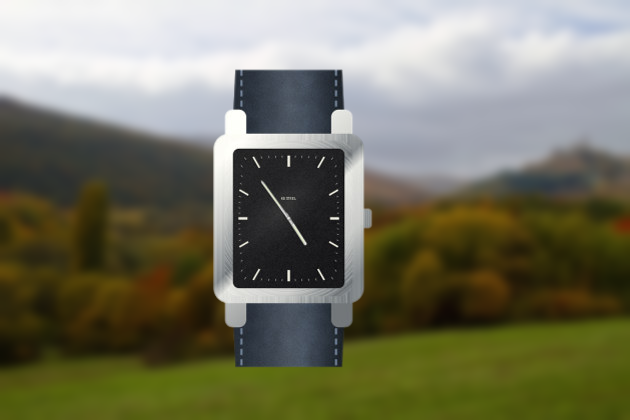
4:54
